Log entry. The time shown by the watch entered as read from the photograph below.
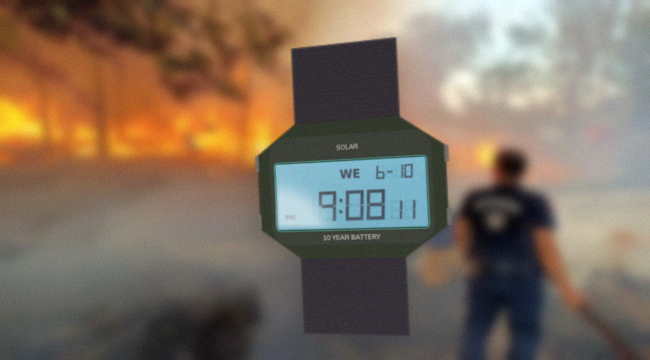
9:08:11
